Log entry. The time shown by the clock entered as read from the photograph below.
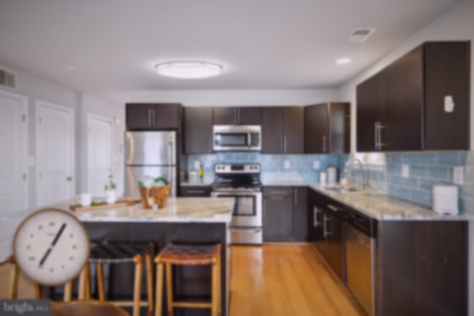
7:05
